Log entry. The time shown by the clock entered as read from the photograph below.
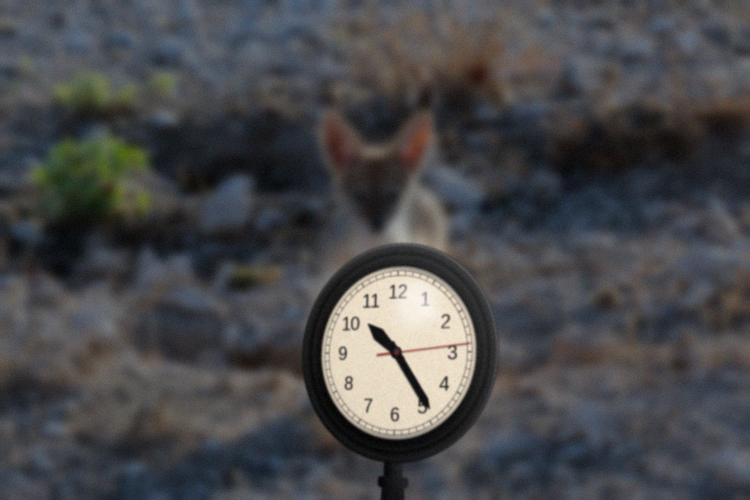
10:24:14
